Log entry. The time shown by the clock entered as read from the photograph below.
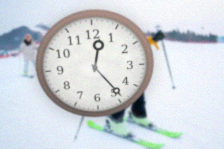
12:24
